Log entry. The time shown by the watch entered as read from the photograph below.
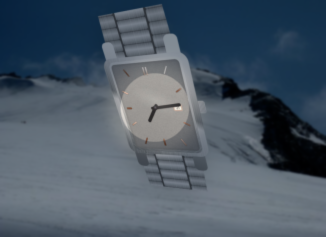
7:14
